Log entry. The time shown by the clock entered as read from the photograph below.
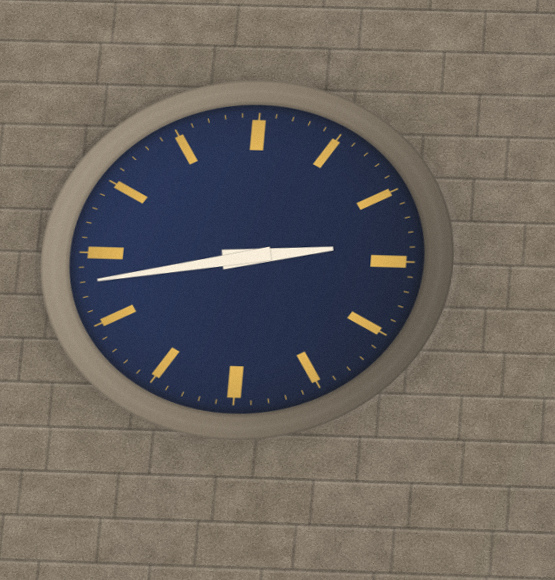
2:43
